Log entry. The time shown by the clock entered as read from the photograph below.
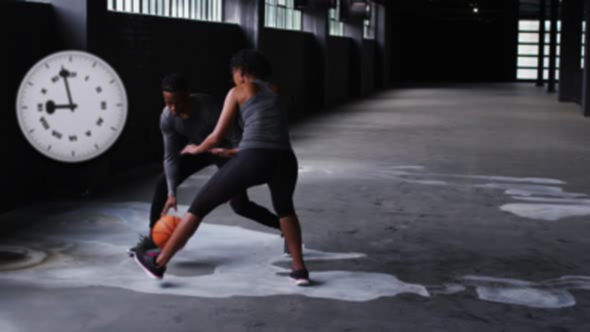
8:58
